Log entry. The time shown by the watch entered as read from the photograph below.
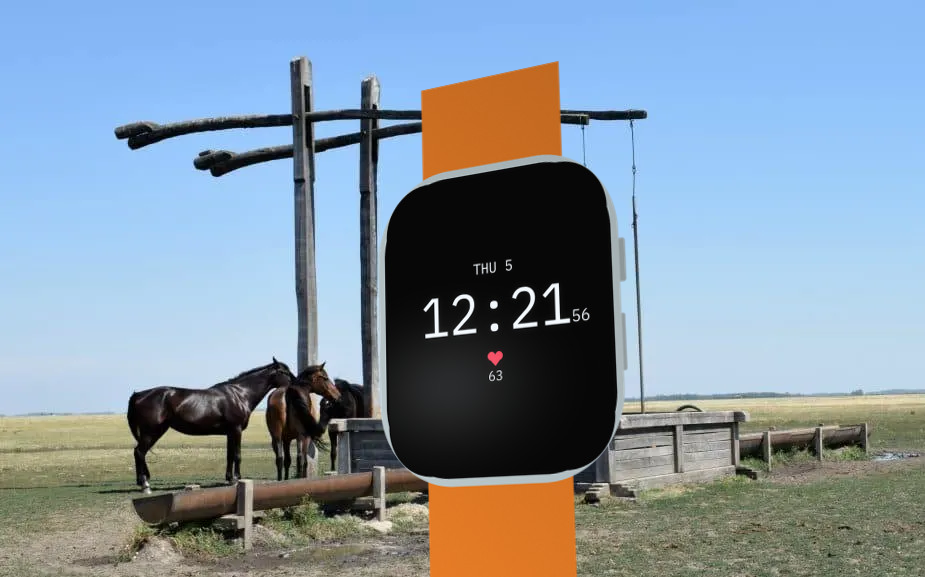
12:21:56
